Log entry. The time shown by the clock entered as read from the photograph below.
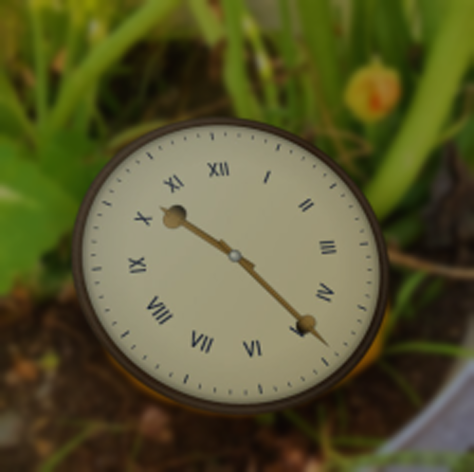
10:24
